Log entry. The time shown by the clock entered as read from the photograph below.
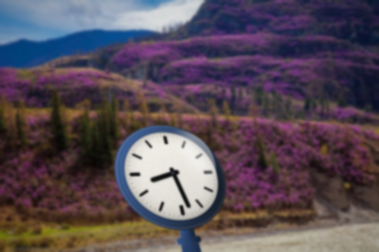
8:28
